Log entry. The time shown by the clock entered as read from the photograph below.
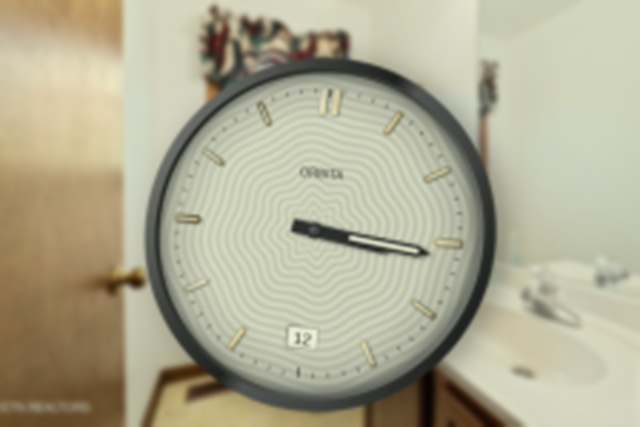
3:16
